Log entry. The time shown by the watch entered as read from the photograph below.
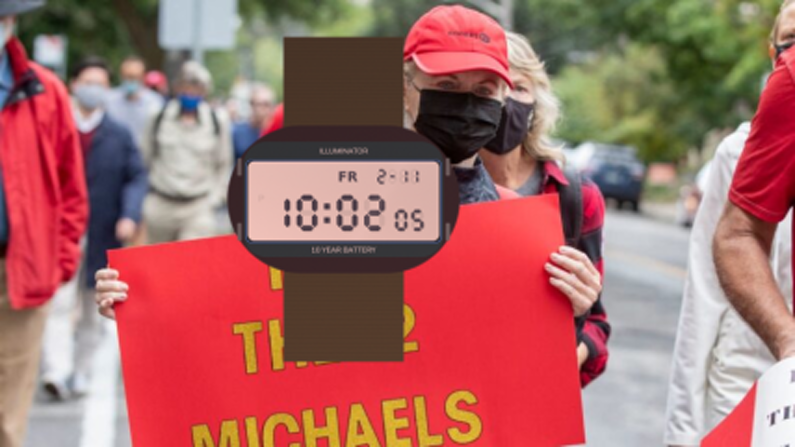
10:02:05
